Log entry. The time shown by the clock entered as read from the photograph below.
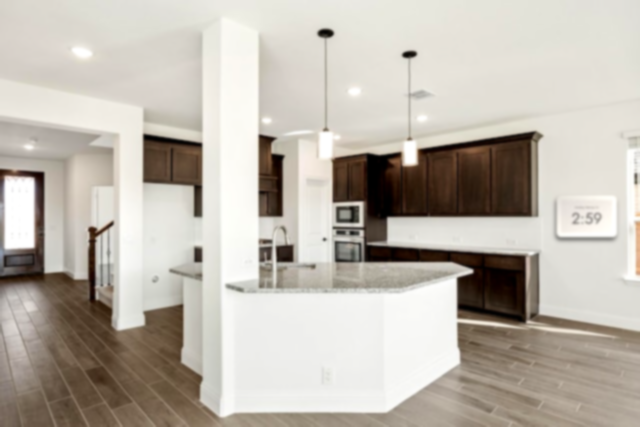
2:59
